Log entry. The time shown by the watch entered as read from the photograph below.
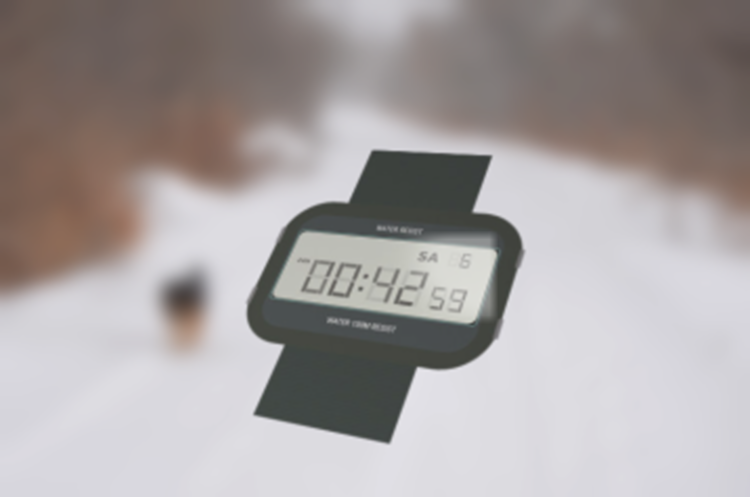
0:42:59
